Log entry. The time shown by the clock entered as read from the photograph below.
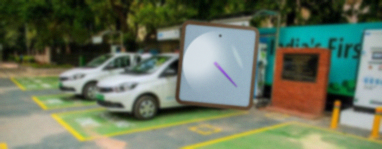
4:22
